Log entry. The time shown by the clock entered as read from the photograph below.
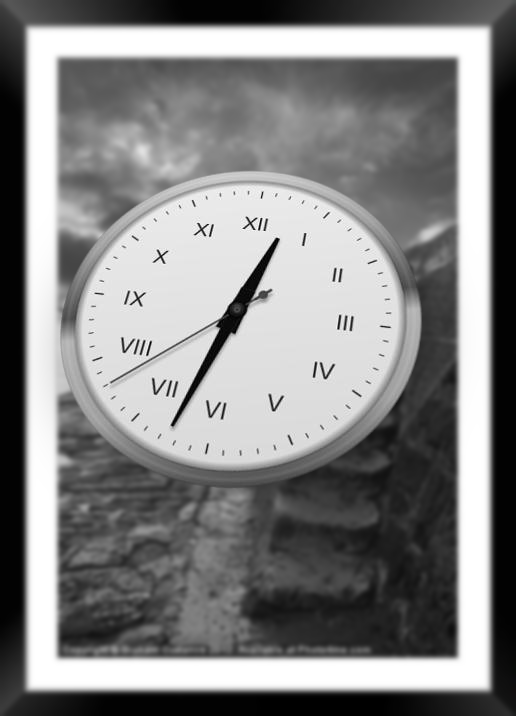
12:32:38
